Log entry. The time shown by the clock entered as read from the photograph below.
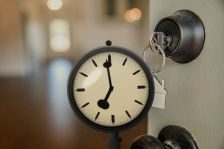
6:59
